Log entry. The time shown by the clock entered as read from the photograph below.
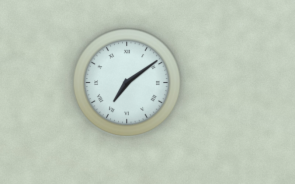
7:09
